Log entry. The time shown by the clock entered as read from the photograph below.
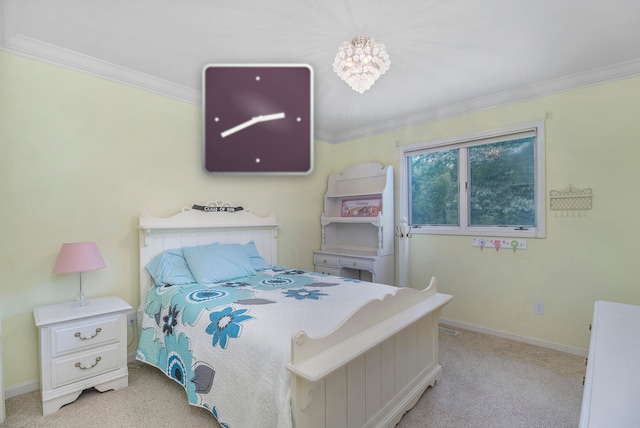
2:41
